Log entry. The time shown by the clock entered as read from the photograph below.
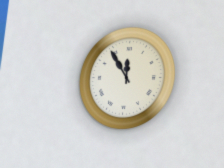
11:54
